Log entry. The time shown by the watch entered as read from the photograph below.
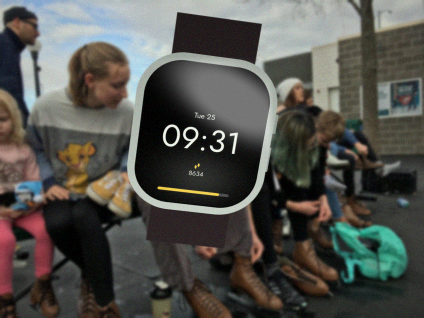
9:31
